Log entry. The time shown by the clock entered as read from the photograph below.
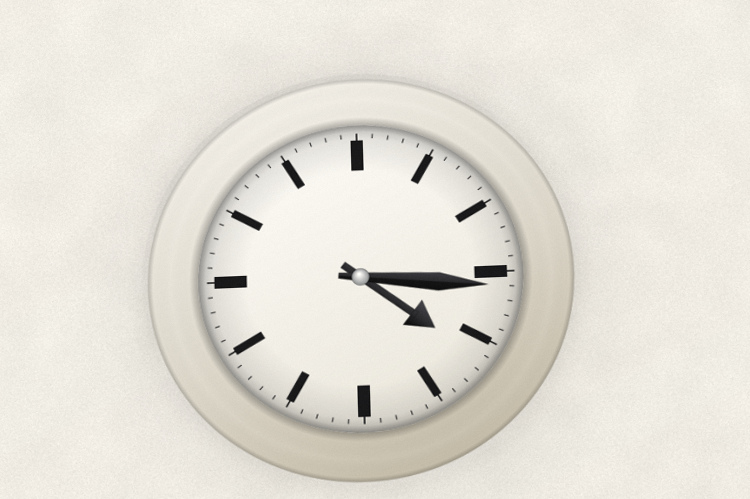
4:16
